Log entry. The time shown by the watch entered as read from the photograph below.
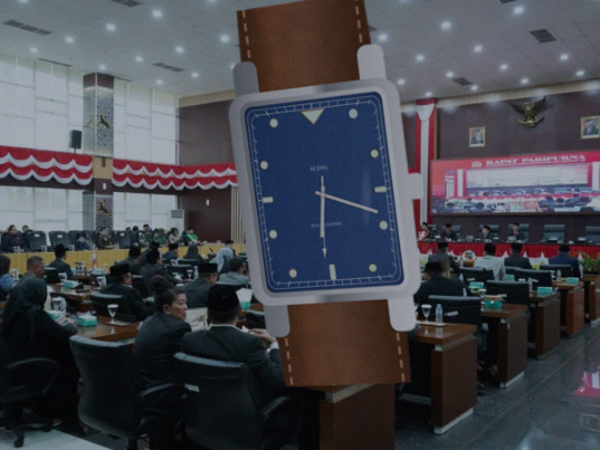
6:18:31
